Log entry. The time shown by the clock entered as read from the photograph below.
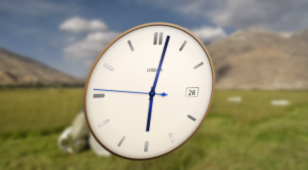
6:01:46
